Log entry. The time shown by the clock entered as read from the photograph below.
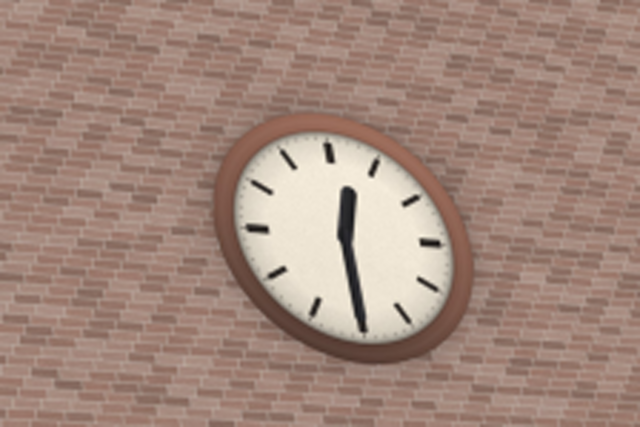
12:30
